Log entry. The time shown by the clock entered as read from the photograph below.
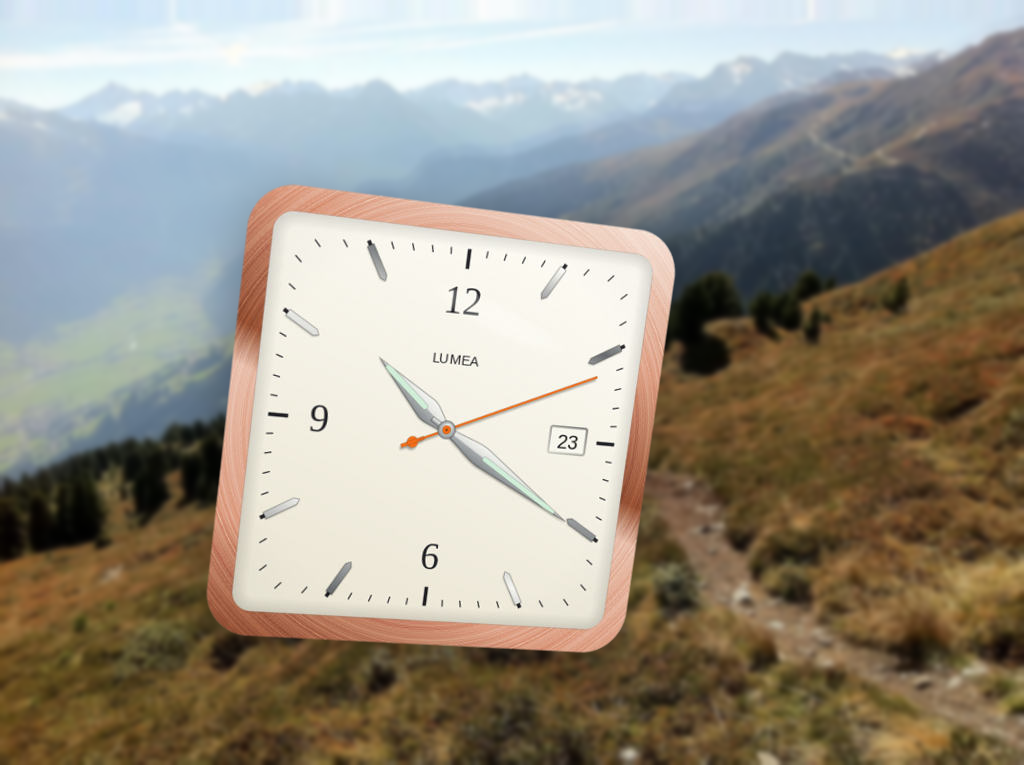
10:20:11
